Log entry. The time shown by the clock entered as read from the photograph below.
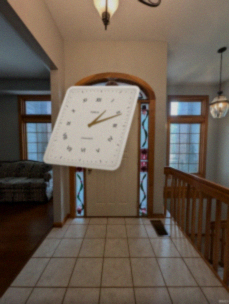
1:11
